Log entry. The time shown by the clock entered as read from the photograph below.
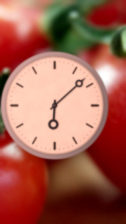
6:08
